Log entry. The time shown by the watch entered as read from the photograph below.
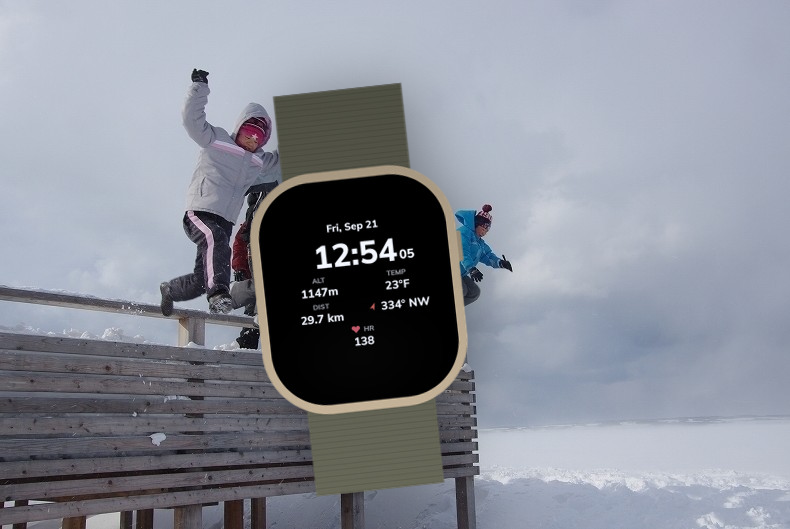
12:54:05
